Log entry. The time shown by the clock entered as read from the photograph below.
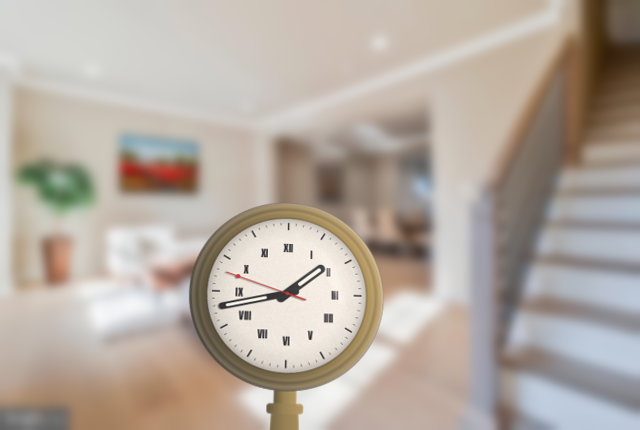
1:42:48
